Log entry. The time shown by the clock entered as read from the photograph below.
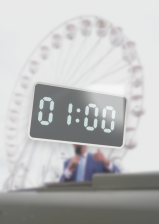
1:00
